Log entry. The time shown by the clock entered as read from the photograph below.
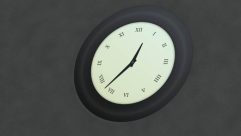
12:37
